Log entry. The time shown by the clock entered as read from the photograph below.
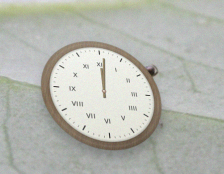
12:01
